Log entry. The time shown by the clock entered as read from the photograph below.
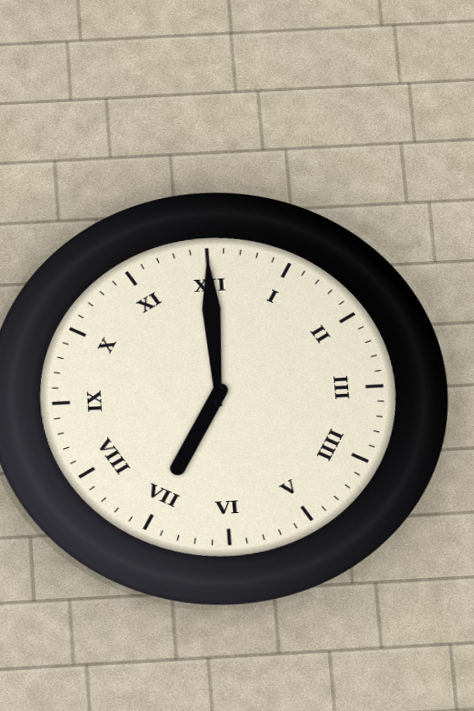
7:00
